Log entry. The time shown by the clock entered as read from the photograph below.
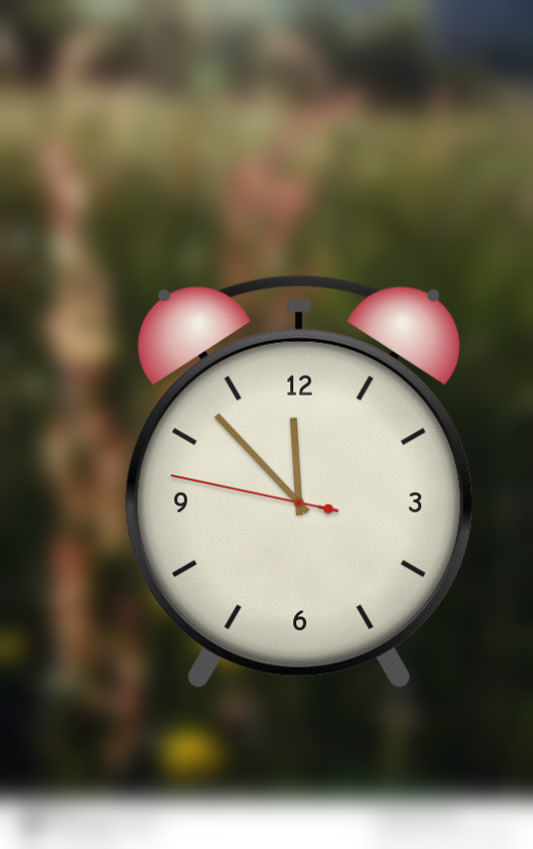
11:52:47
